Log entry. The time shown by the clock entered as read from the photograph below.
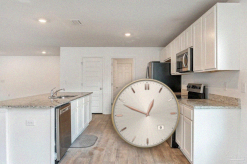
12:49
